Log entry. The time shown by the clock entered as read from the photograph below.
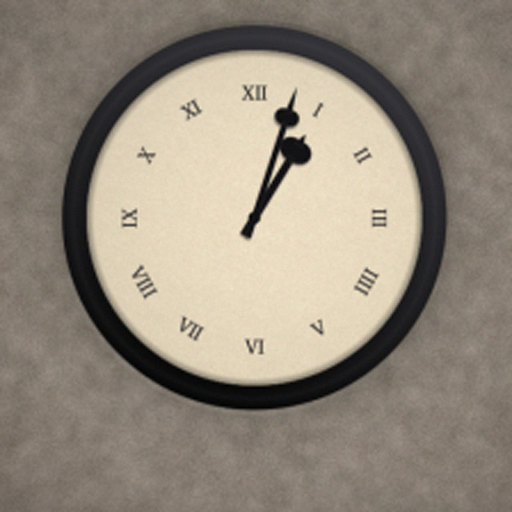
1:03
